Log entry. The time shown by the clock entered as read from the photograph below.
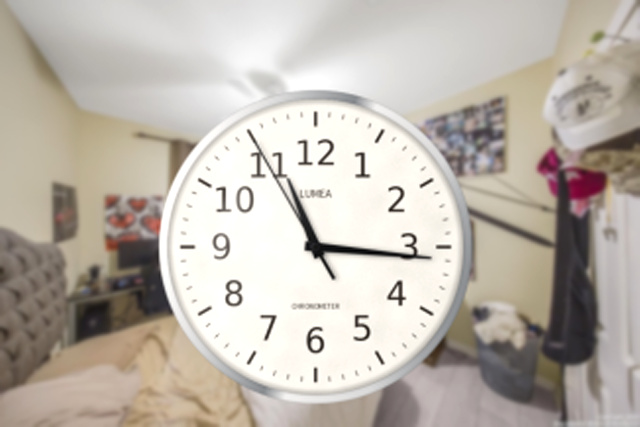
11:15:55
